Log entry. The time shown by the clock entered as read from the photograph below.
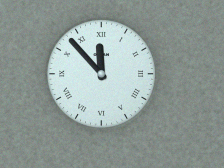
11:53
